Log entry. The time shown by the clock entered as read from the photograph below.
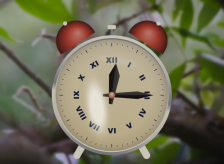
12:15
